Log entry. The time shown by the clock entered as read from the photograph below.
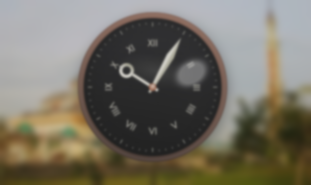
10:05
